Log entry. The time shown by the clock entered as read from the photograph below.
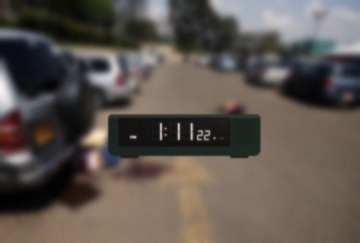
1:11
